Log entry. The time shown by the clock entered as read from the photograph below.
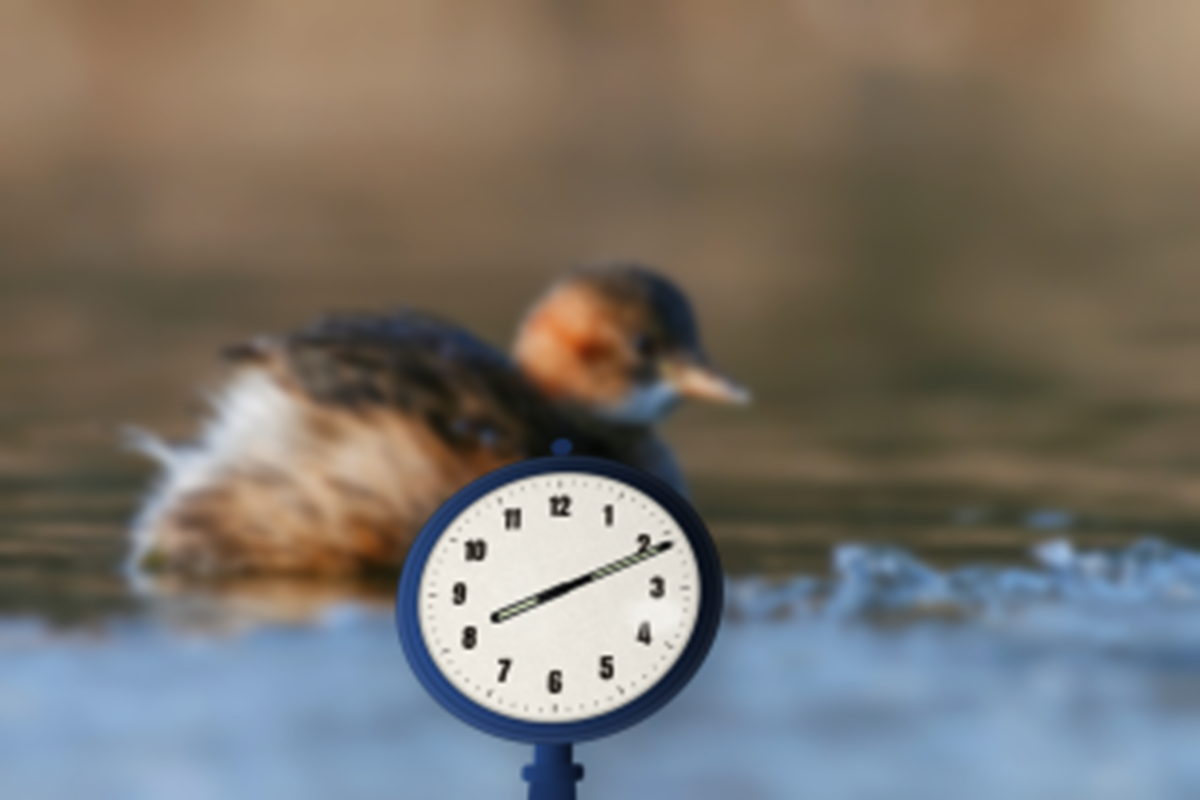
8:11
